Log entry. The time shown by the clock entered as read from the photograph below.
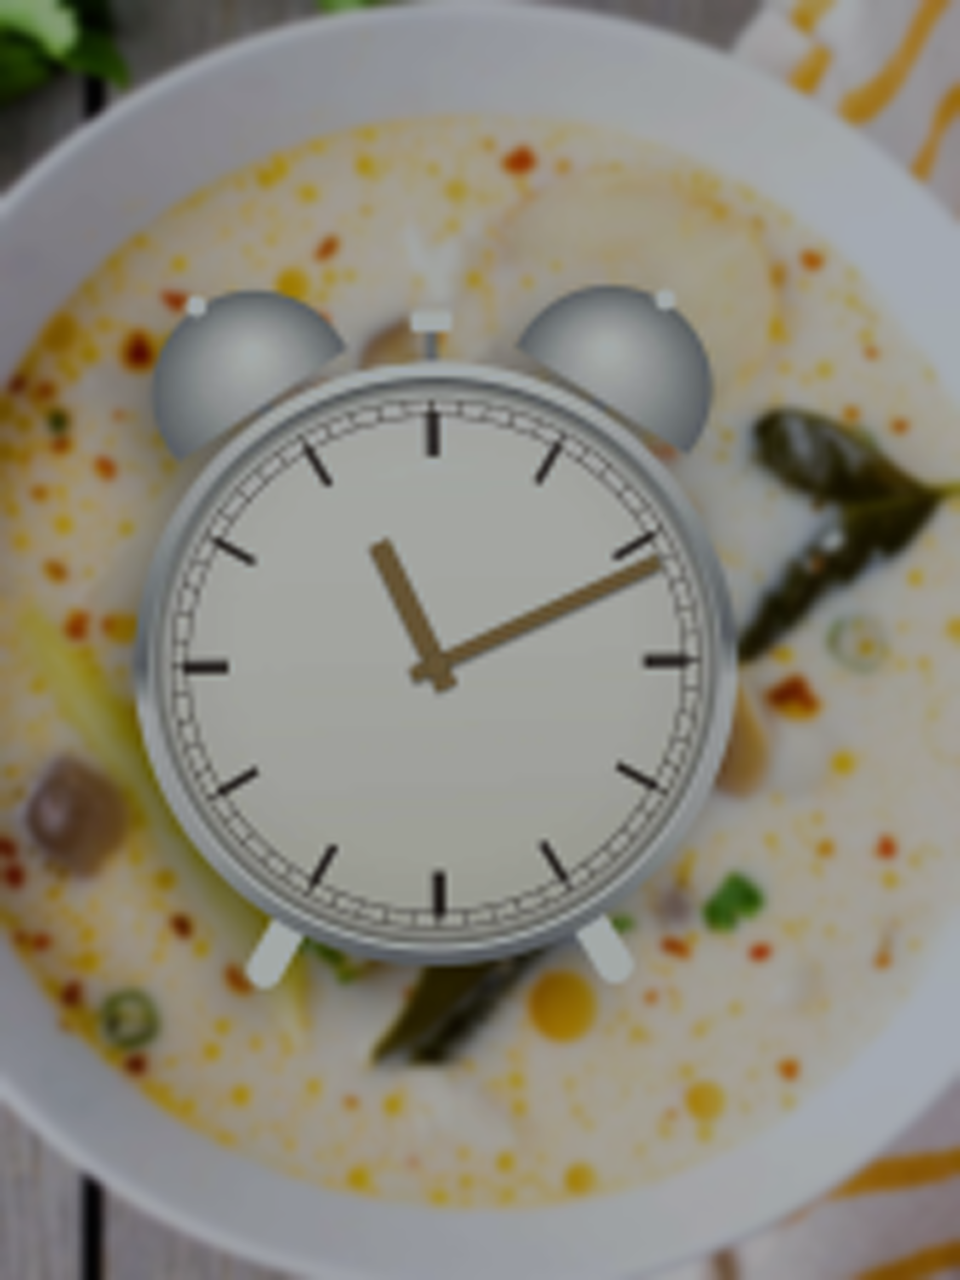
11:11
